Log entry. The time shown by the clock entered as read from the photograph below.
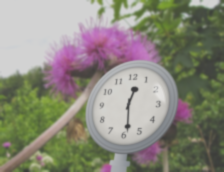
12:29
